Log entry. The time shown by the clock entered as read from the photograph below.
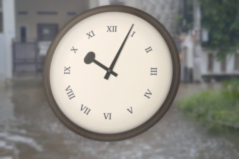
10:04
